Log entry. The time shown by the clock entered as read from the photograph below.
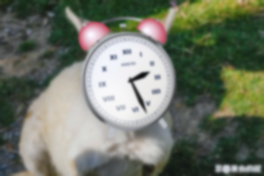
2:27
